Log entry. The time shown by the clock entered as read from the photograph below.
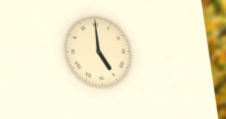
5:00
